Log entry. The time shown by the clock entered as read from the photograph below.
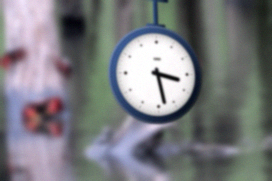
3:28
